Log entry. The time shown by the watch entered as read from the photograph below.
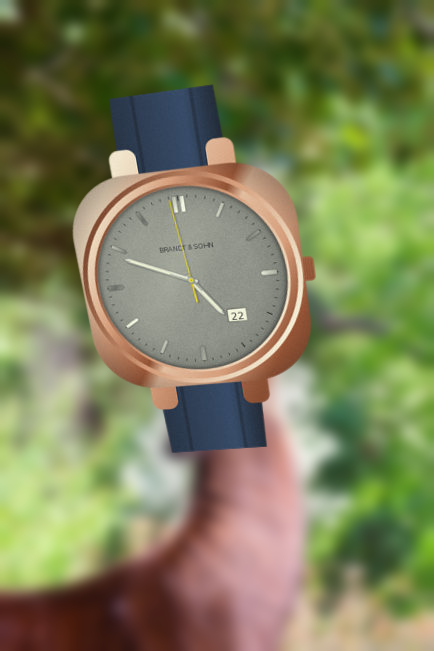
4:48:59
